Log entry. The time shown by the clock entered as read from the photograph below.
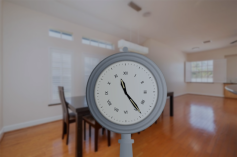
11:24
